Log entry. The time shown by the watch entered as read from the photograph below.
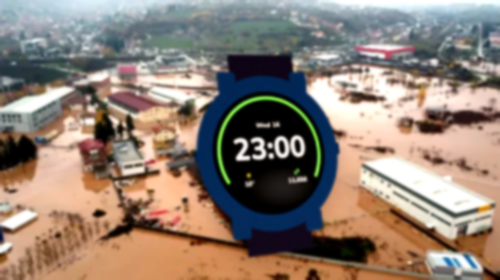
23:00
